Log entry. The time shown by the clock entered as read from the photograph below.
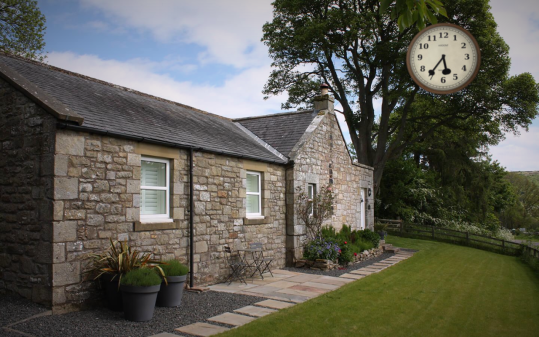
5:36
